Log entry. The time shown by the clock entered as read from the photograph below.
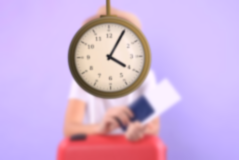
4:05
